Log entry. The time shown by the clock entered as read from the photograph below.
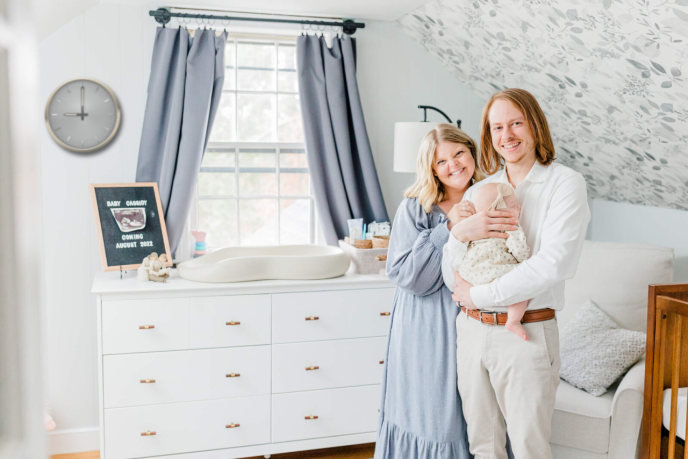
9:00
